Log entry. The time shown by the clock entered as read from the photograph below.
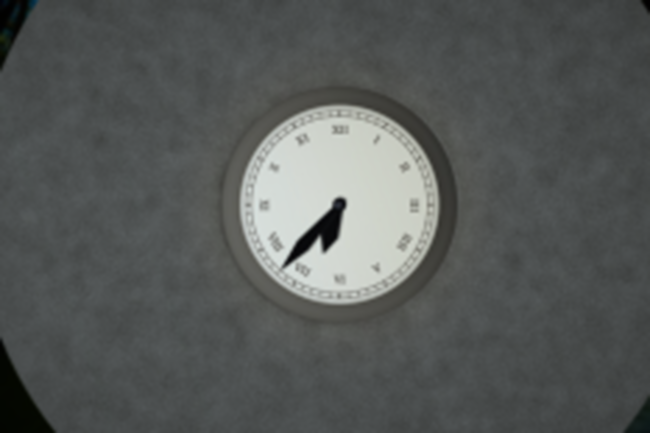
6:37
